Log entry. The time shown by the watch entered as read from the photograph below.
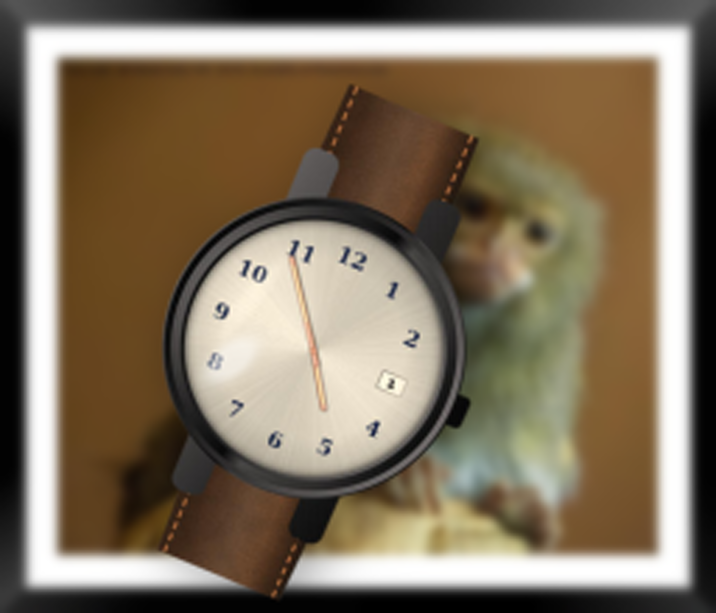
4:54
